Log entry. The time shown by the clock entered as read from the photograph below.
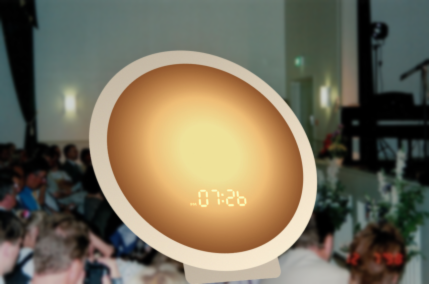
7:26
